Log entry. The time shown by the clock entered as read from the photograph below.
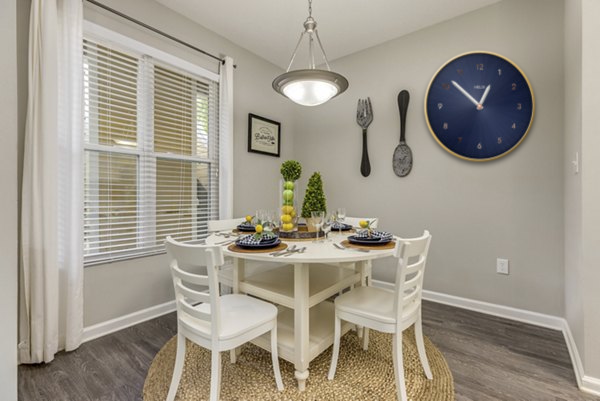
12:52
